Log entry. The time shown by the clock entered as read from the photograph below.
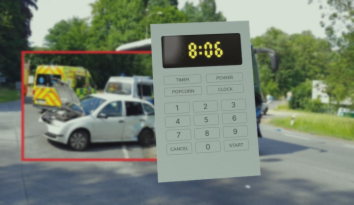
8:06
